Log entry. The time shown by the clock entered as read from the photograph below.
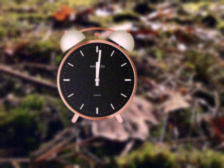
12:01
